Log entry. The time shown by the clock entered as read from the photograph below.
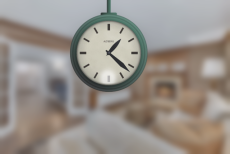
1:22
